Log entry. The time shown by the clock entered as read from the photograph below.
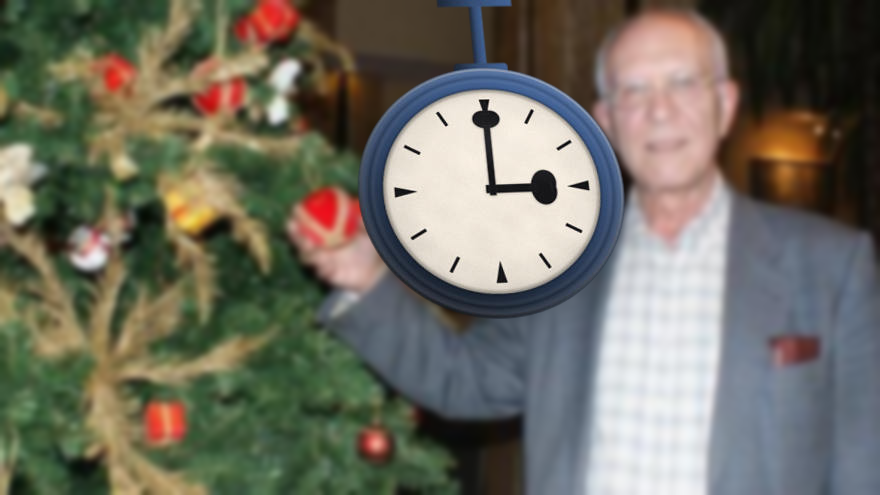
3:00
